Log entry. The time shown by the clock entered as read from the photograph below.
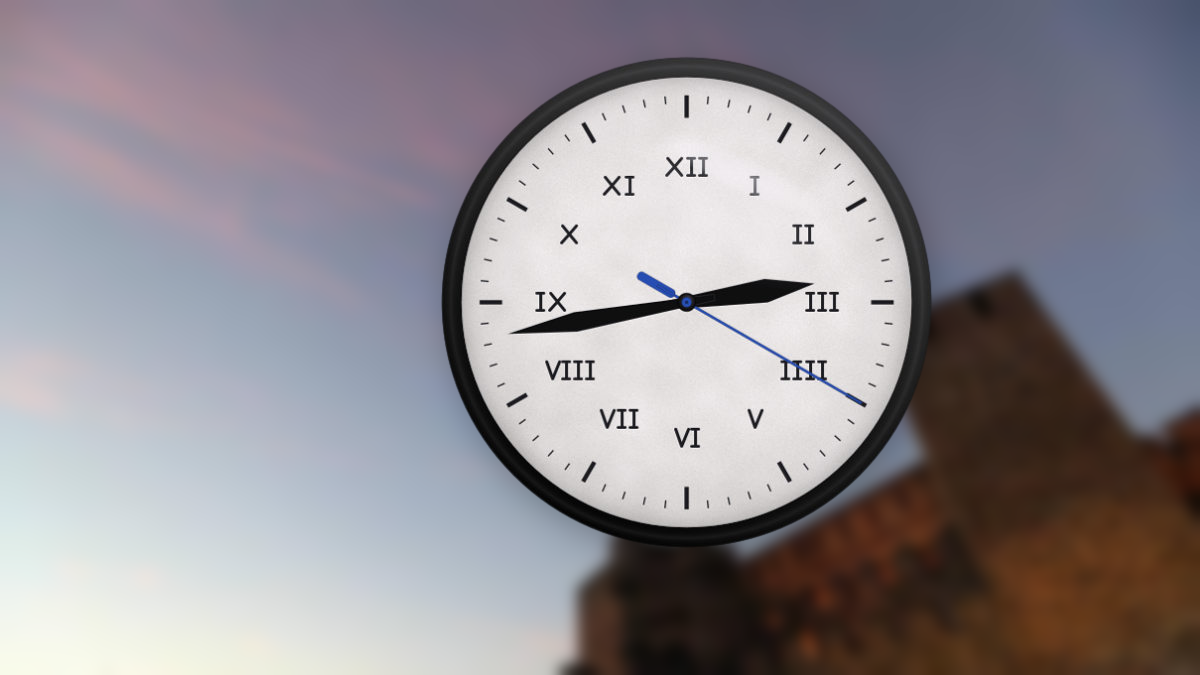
2:43:20
